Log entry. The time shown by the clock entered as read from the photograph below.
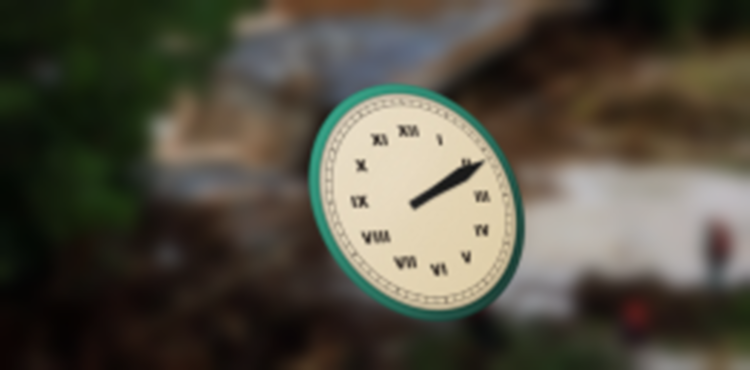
2:11
